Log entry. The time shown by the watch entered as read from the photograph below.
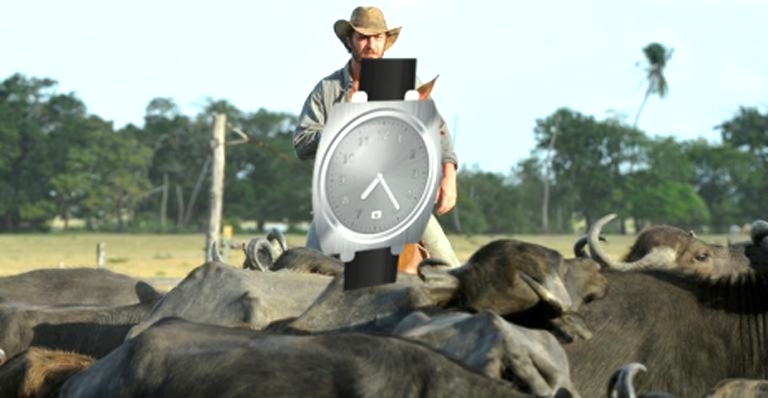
7:24
